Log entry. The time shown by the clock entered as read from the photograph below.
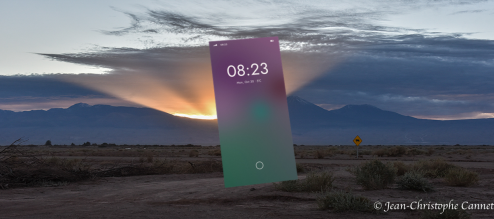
8:23
